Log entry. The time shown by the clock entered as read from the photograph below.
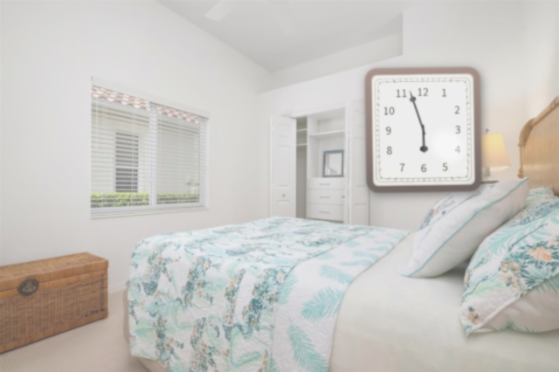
5:57
